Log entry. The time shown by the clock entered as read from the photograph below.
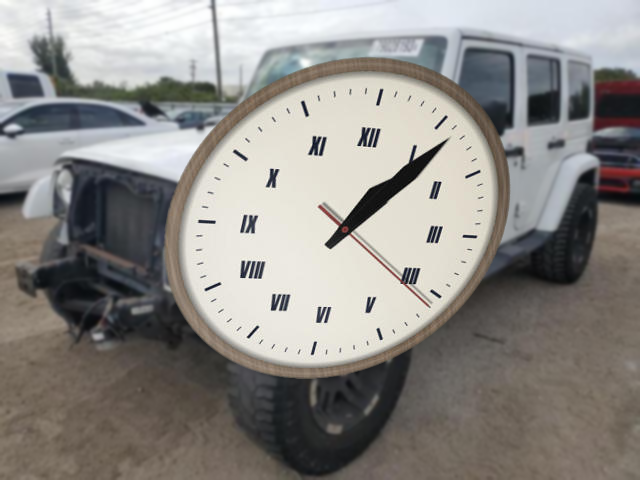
1:06:21
